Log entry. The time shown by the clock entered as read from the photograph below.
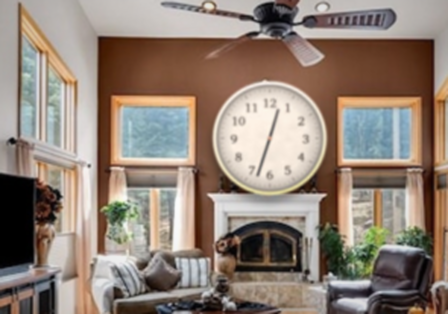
12:33
